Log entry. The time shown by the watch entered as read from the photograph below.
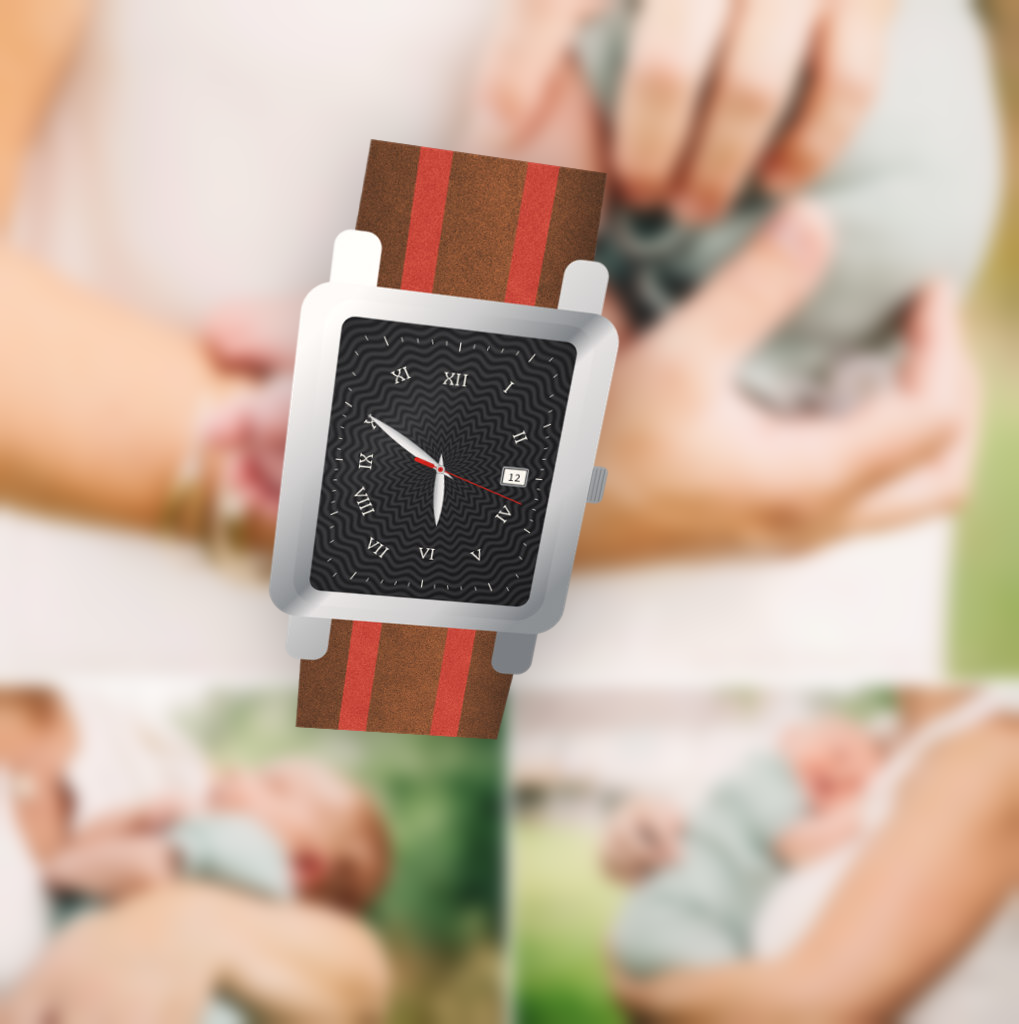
5:50:18
